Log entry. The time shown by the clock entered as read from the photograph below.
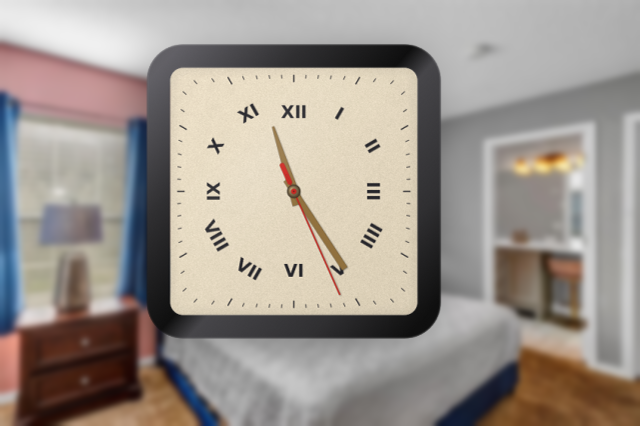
11:24:26
